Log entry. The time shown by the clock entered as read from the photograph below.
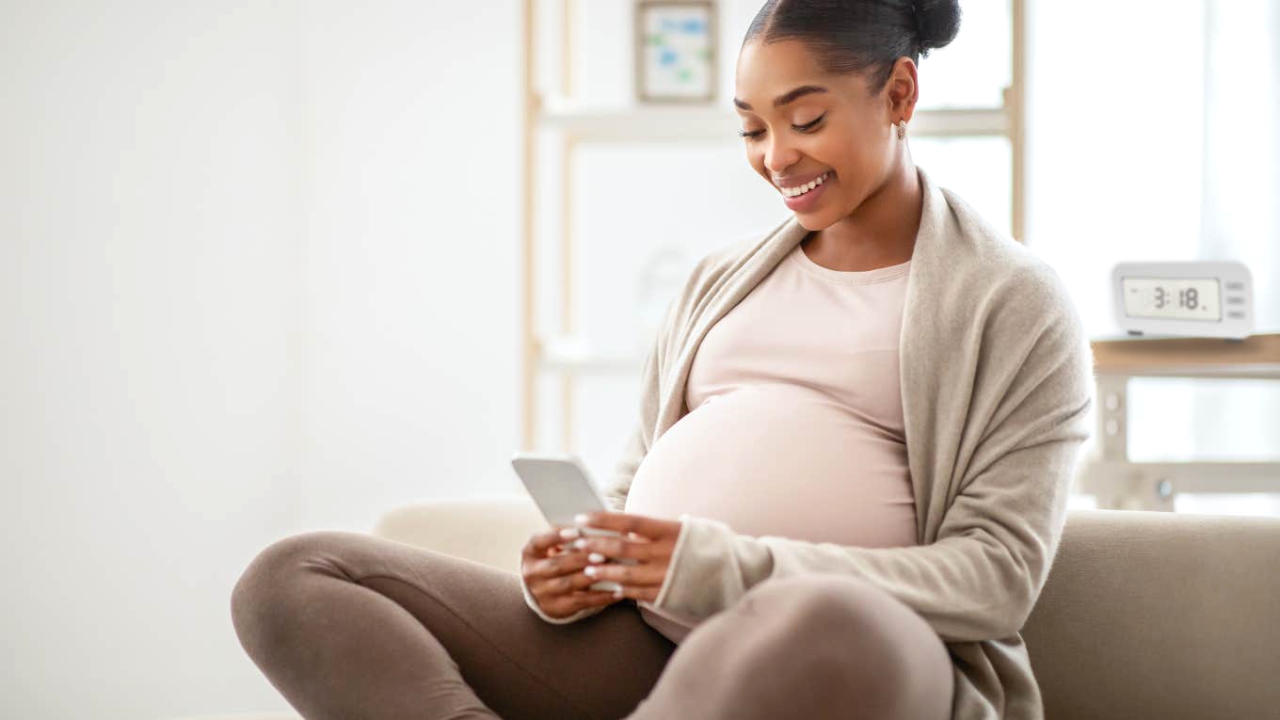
3:18
